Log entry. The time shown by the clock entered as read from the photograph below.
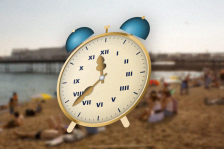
11:38
